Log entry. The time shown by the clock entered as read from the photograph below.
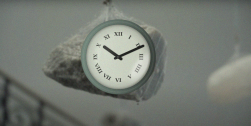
10:11
